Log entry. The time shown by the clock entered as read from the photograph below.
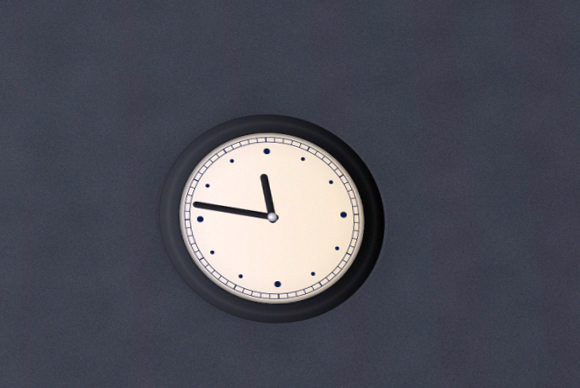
11:47
